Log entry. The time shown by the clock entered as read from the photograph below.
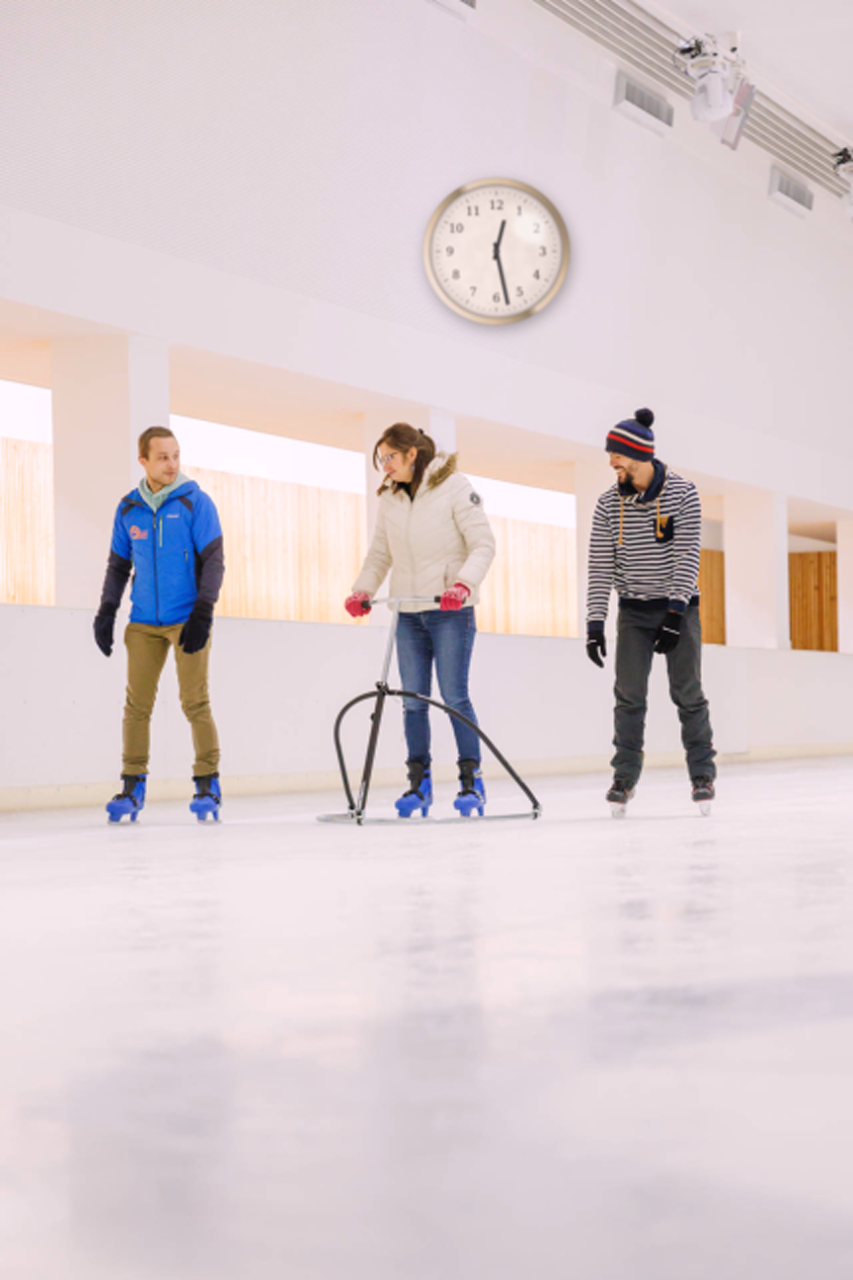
12:28
